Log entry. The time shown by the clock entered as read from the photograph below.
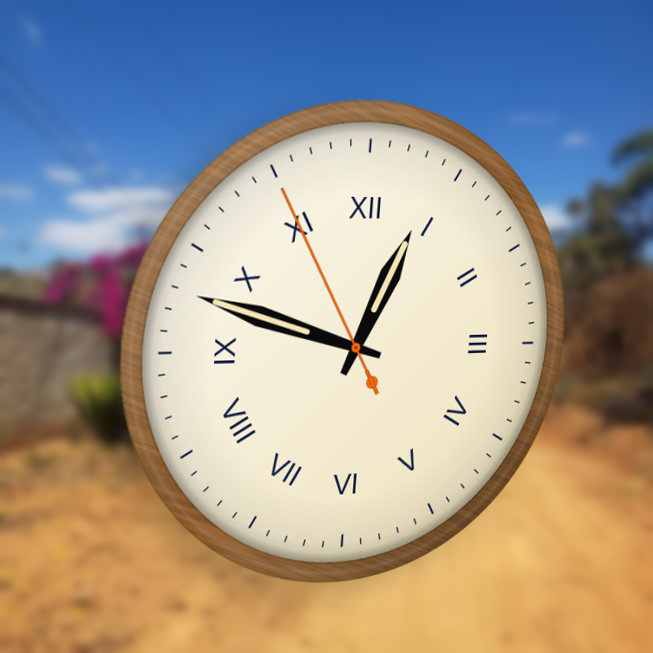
12:47:55
